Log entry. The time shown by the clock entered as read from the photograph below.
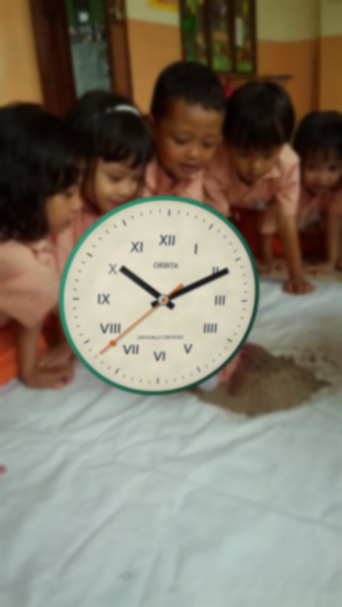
10:10:38
